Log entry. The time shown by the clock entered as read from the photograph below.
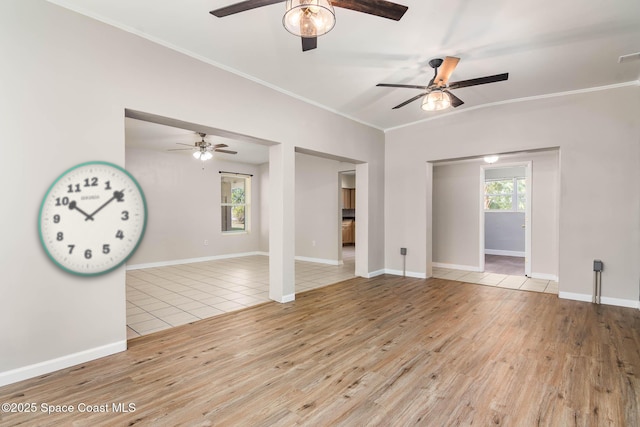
10:09
